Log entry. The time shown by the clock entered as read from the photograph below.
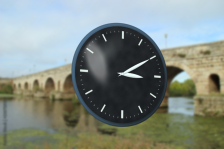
3:10
